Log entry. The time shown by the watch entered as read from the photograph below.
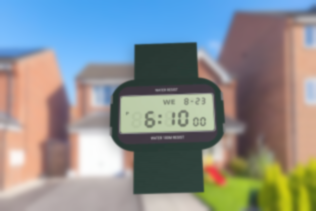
6:10
